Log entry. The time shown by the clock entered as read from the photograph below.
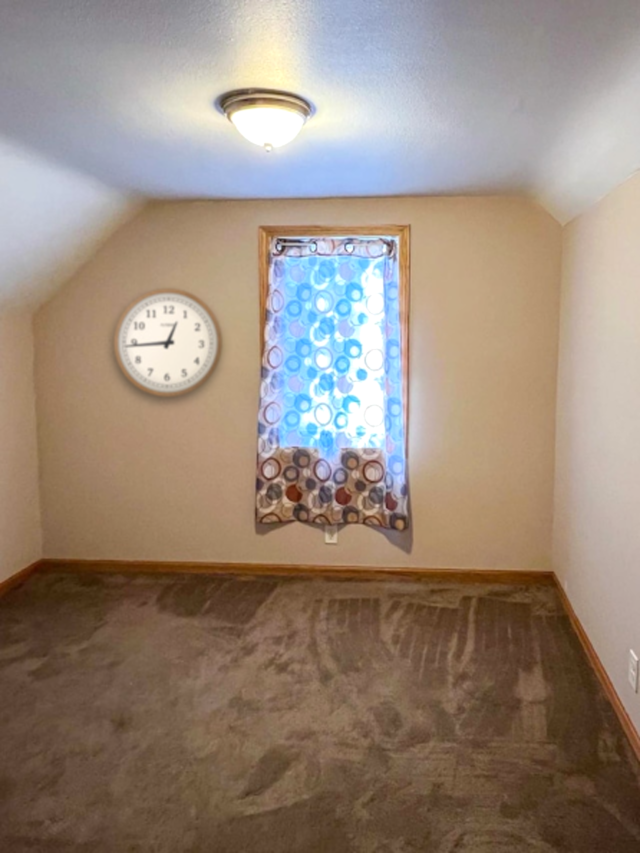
12:44
